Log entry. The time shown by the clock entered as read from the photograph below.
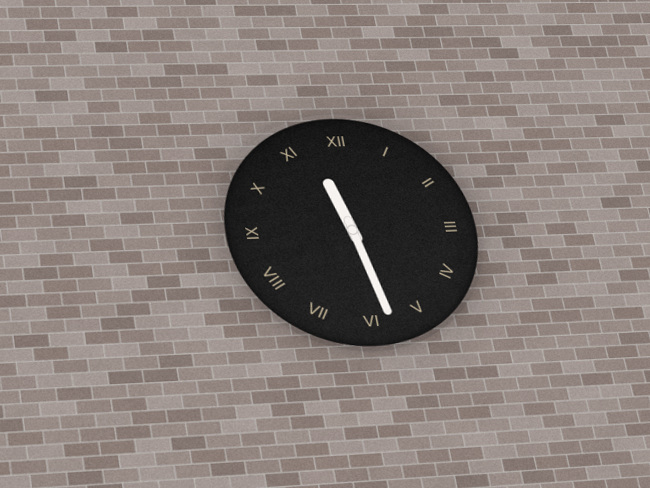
11:28
